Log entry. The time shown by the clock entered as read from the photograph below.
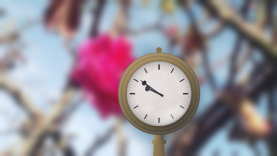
9:51
